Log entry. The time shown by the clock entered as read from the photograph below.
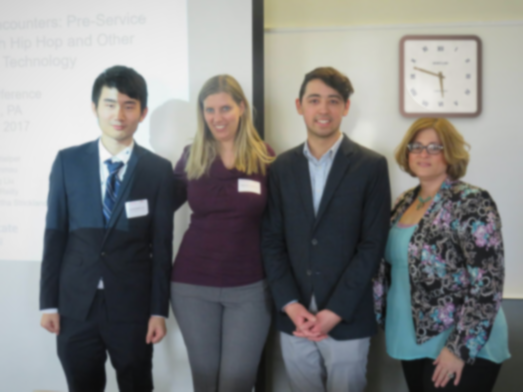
5:48
